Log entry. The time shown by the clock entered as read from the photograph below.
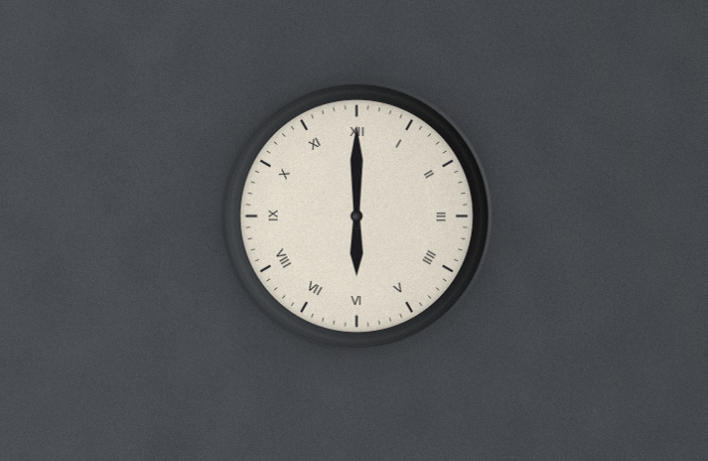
6:00
